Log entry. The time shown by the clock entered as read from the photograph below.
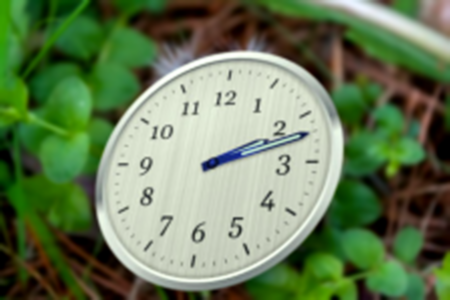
2:12
